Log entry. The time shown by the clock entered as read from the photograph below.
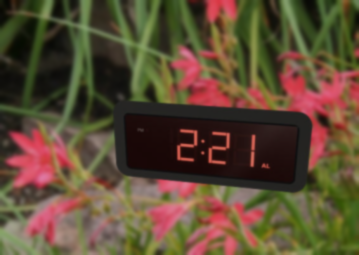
2:21
